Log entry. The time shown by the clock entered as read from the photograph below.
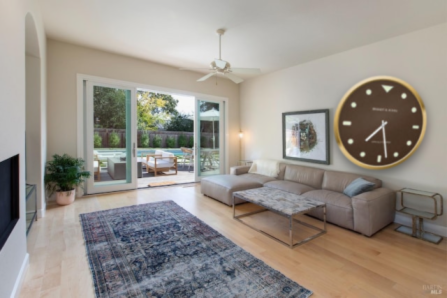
7:28
